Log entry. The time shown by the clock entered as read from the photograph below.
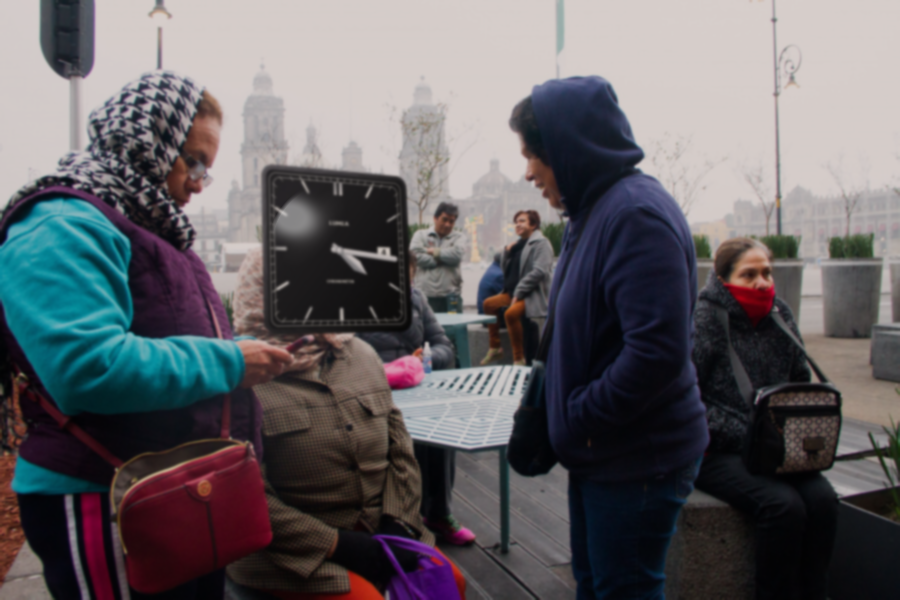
4:16
